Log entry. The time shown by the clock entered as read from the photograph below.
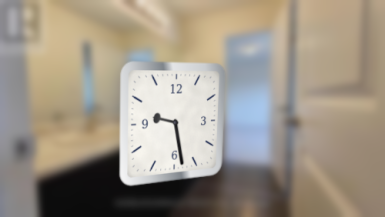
9:28
